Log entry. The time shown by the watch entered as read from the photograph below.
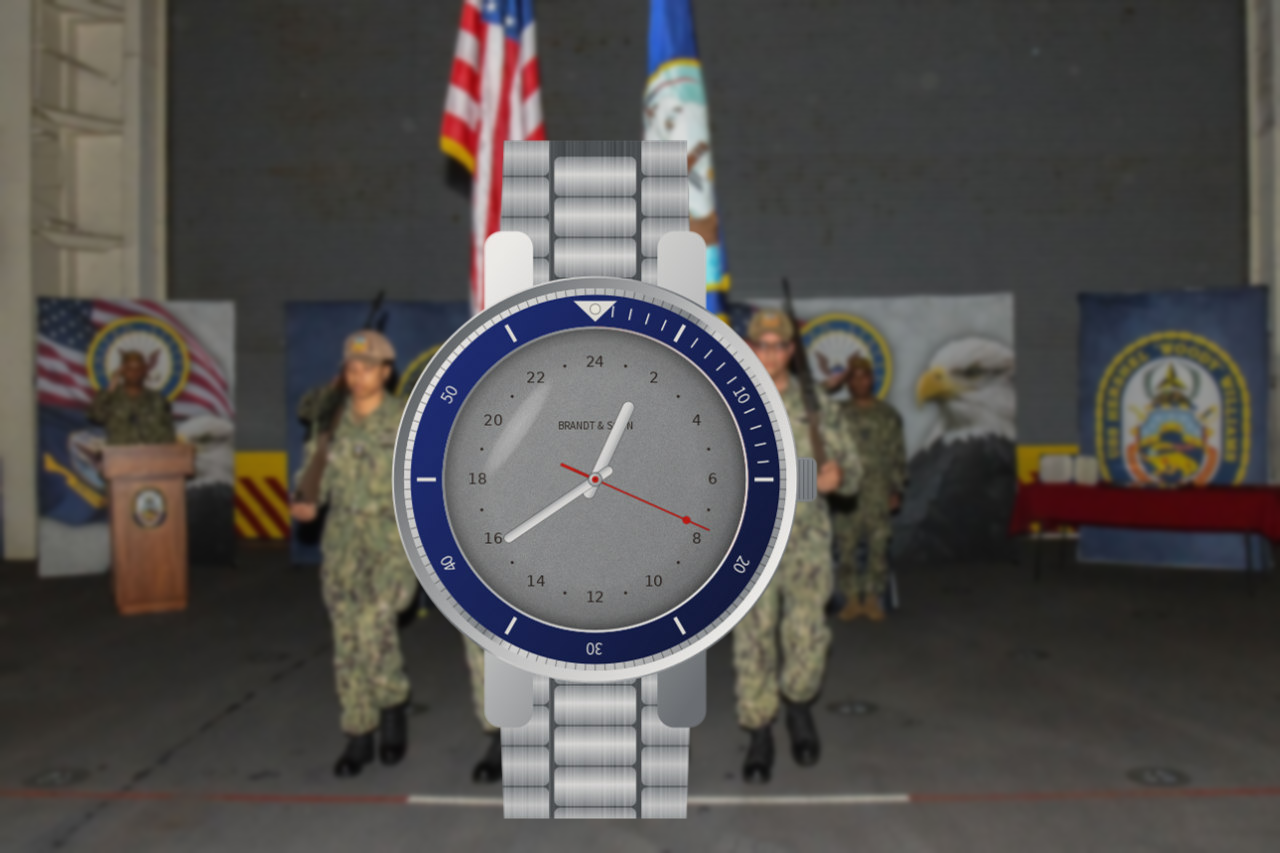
1:39:19
